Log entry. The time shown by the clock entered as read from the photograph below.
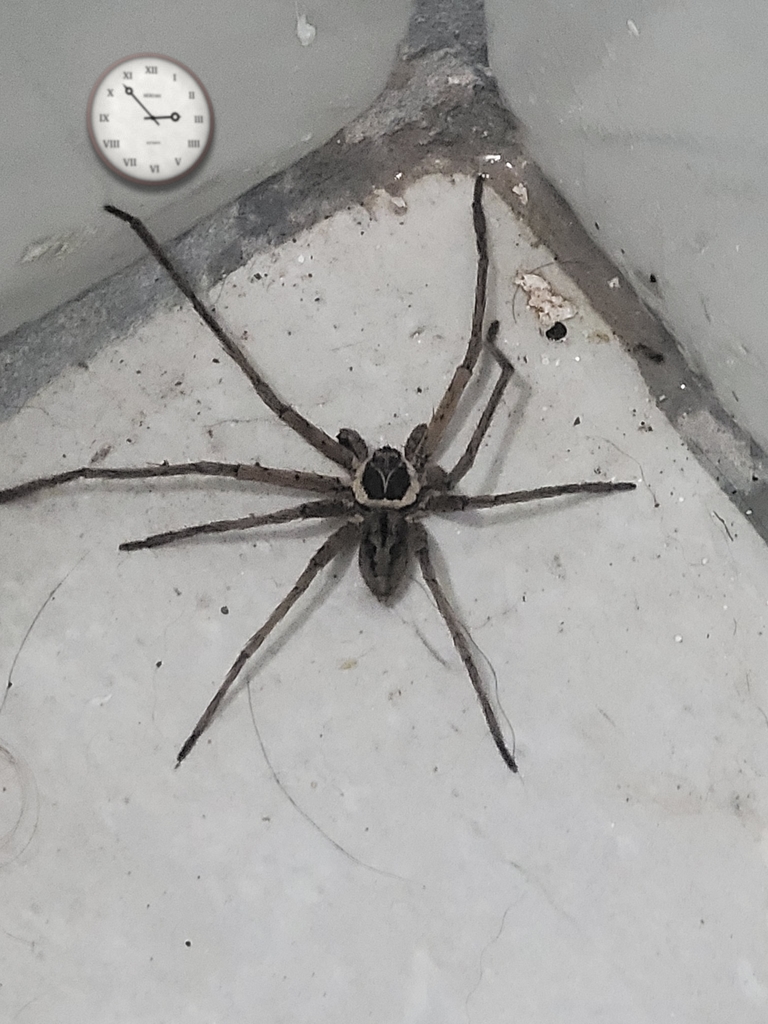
2:53
